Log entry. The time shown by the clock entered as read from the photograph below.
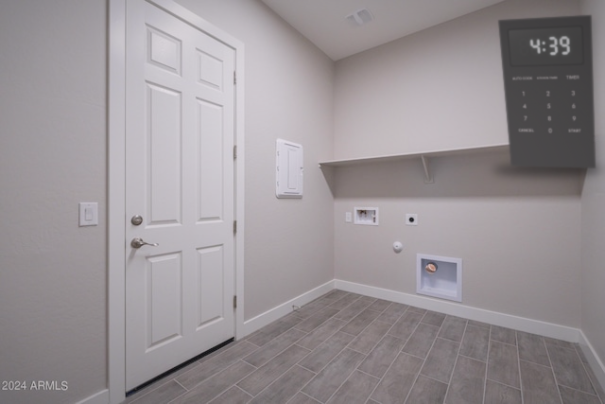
4:39
